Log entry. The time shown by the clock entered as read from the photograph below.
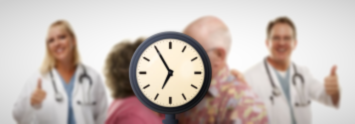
6:55
